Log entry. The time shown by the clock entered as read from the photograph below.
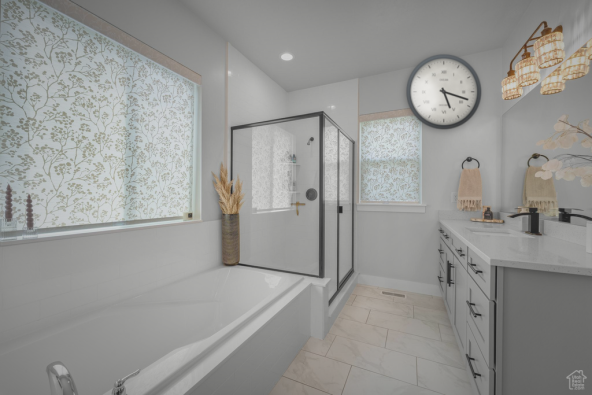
5:18
